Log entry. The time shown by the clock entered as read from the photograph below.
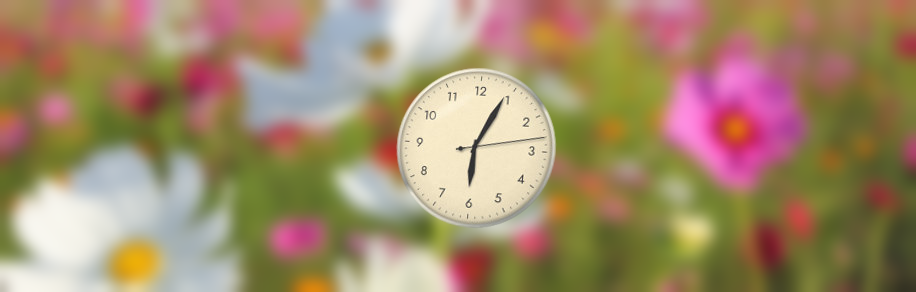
6:04:13
